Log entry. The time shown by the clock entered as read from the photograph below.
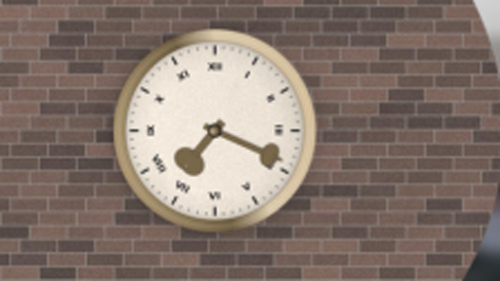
7:19
